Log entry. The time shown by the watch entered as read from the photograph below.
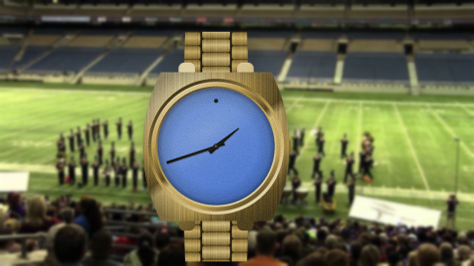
1:42
